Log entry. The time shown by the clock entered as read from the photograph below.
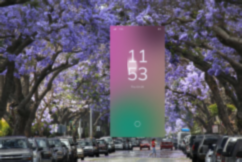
11:53
